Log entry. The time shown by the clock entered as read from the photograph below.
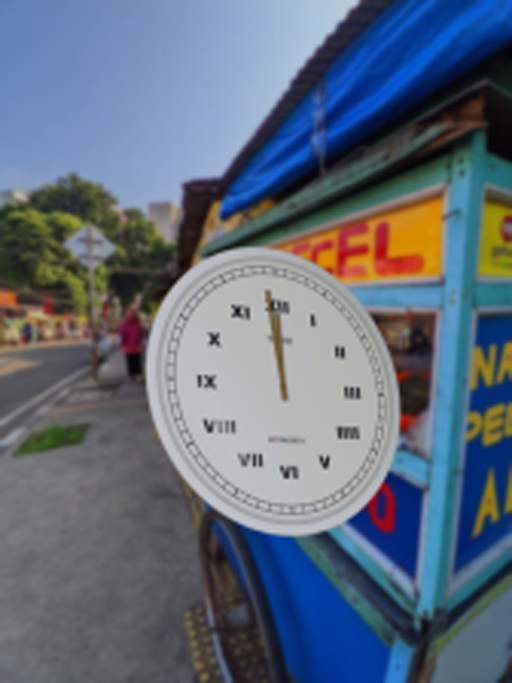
11:59
